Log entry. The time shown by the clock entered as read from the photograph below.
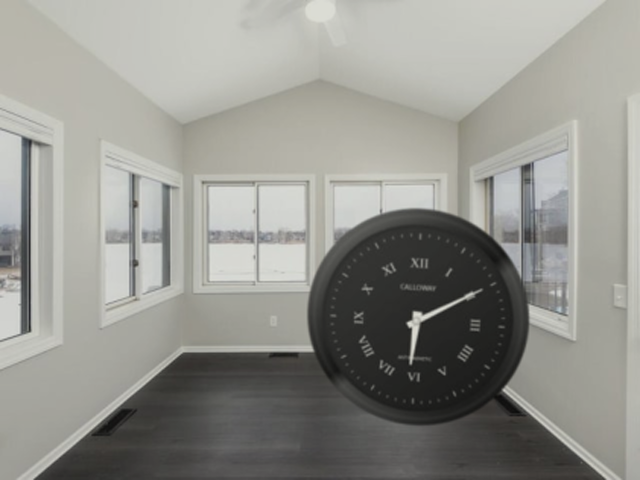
6:10
